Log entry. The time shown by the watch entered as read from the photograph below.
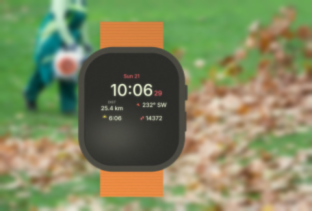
10:06
